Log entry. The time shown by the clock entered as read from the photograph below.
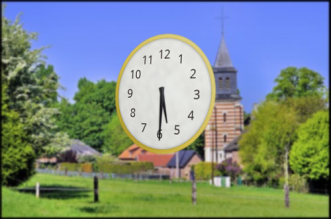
5:30
